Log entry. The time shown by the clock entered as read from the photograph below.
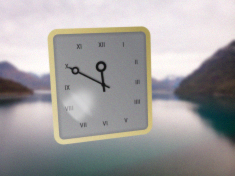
11:50
